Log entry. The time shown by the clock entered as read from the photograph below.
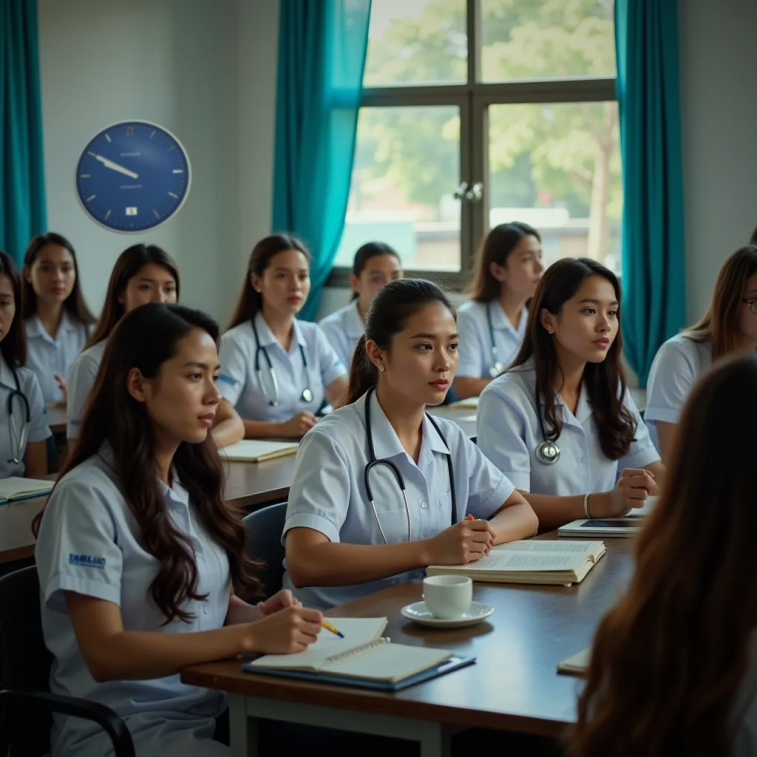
9:50
